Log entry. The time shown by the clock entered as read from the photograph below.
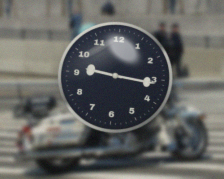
9:16
